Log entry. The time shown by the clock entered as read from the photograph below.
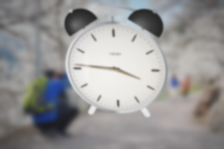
3:46
